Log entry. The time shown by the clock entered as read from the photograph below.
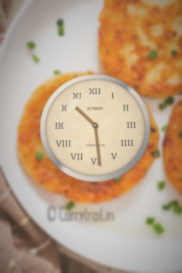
10:29
